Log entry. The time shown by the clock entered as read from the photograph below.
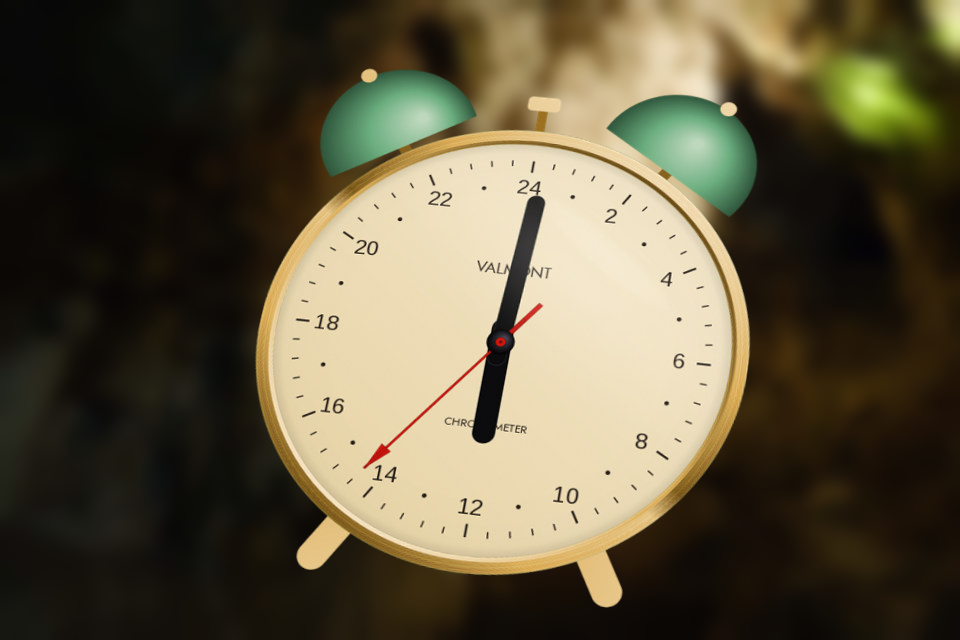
12:00:36
